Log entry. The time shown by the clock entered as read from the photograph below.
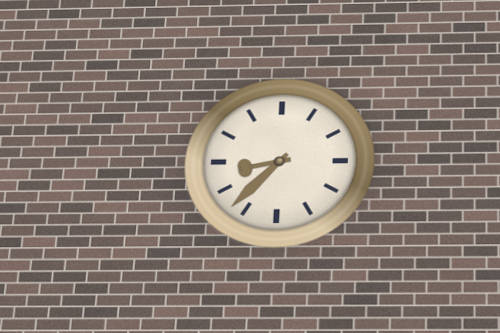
8:37
